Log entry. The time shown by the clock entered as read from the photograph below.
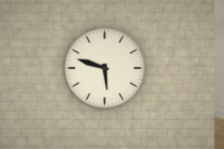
5:48
